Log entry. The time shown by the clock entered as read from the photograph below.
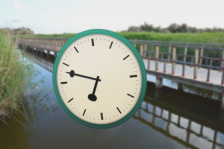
6:48
